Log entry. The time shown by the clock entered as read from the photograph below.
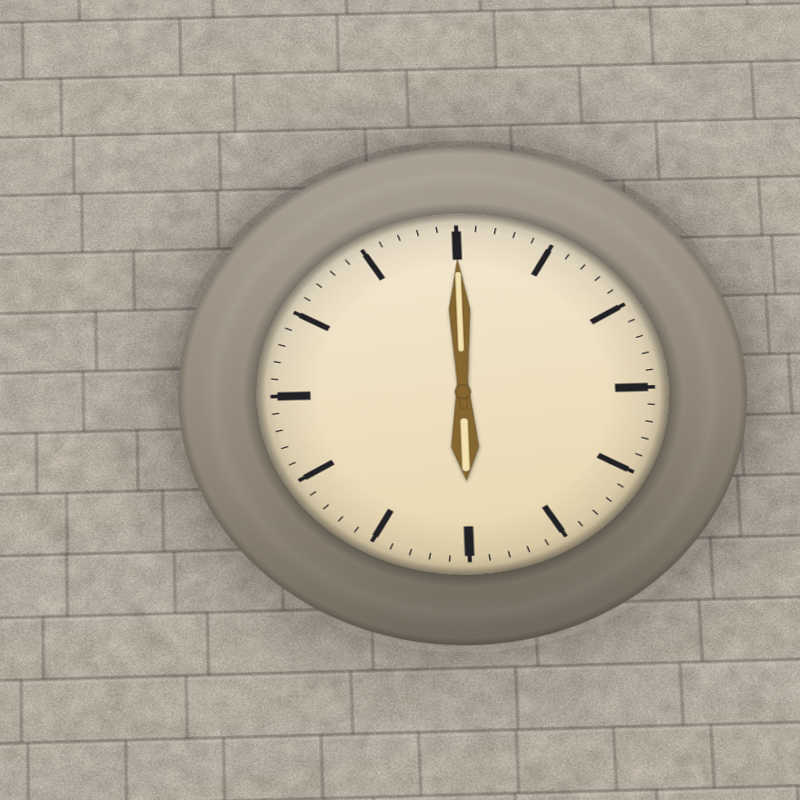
6:00
